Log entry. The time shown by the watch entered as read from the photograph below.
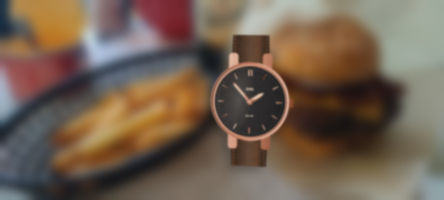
1:53
